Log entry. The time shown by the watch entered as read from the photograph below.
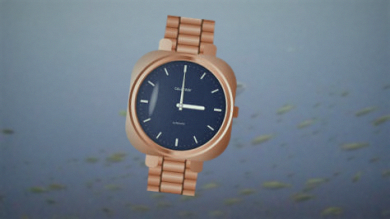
3:00
